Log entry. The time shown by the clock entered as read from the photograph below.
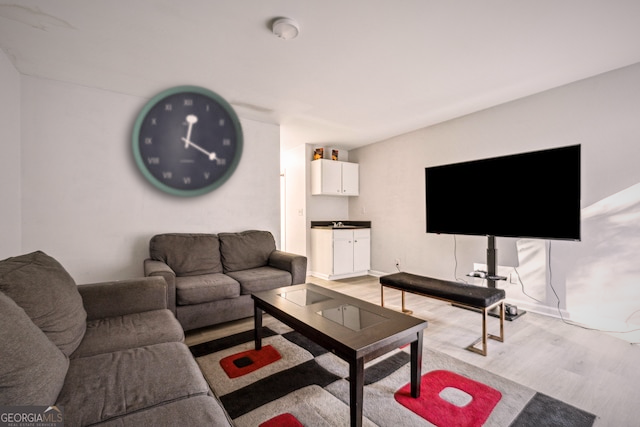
12:20
